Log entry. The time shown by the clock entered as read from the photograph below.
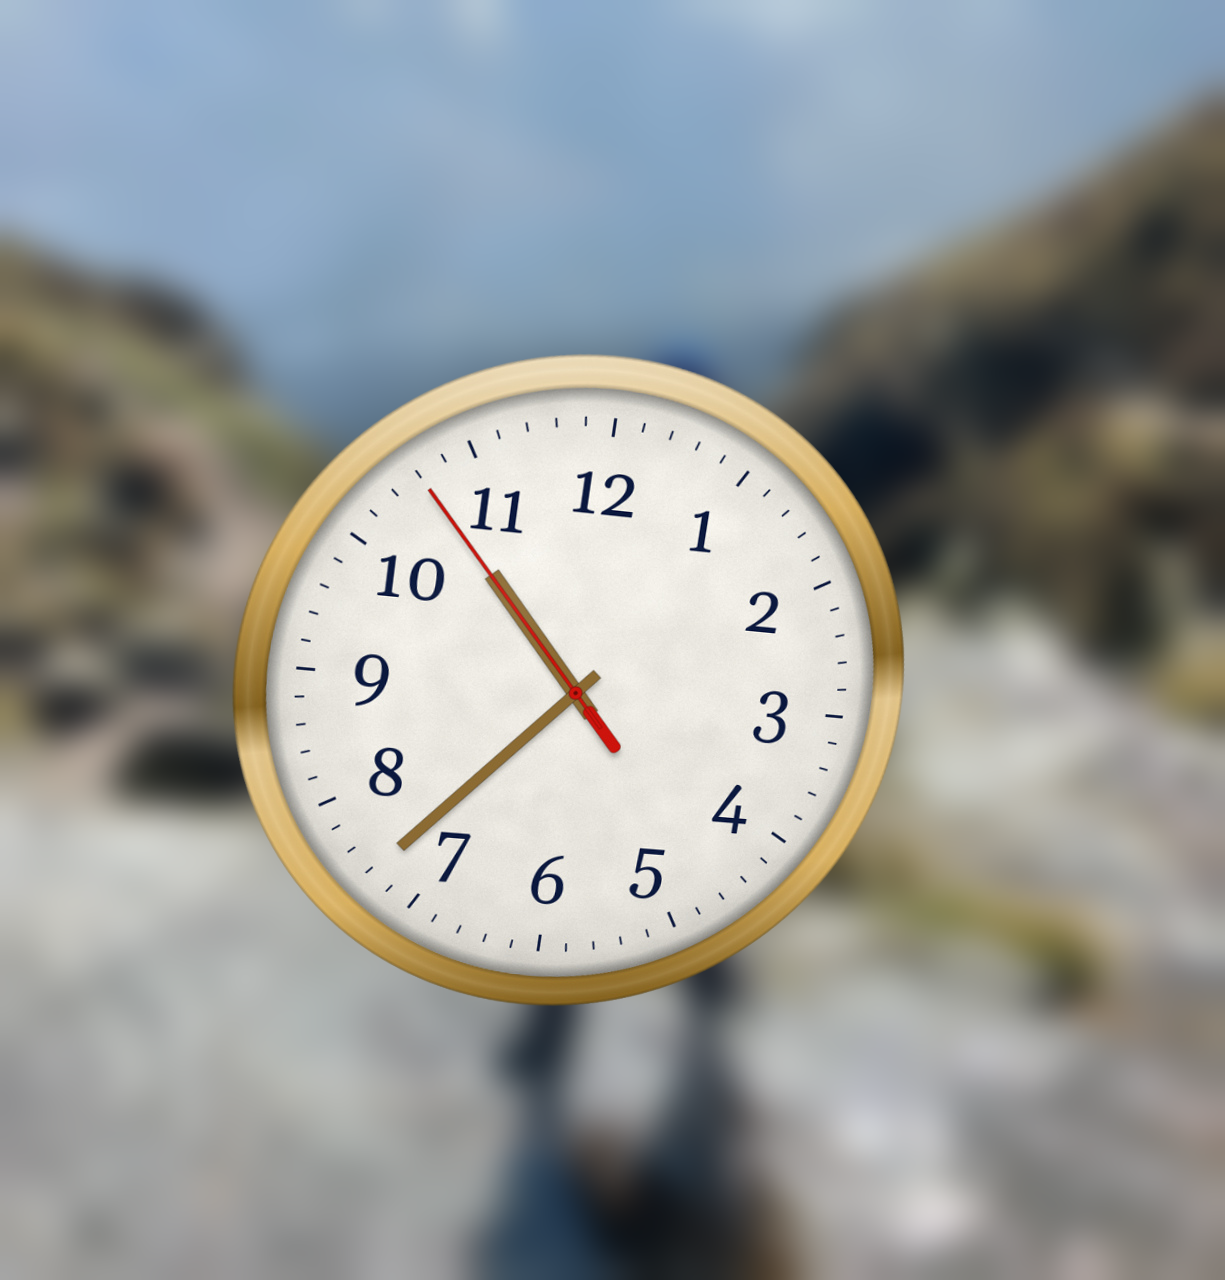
10:36:53
